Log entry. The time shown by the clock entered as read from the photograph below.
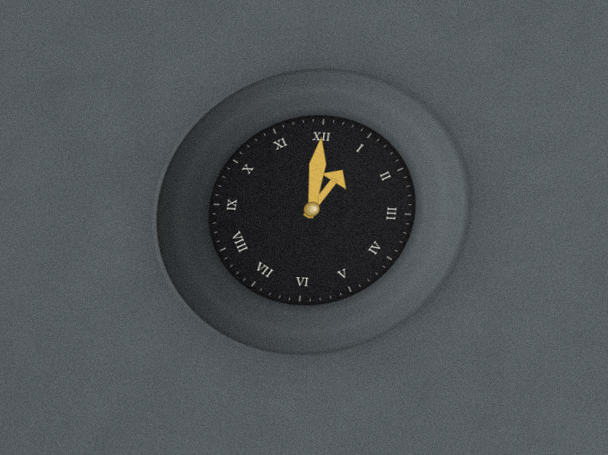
1:00
